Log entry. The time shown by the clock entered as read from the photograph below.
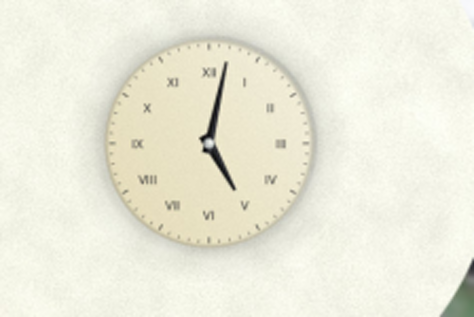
5:02
